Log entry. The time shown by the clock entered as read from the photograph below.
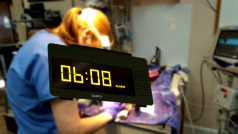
6:08
